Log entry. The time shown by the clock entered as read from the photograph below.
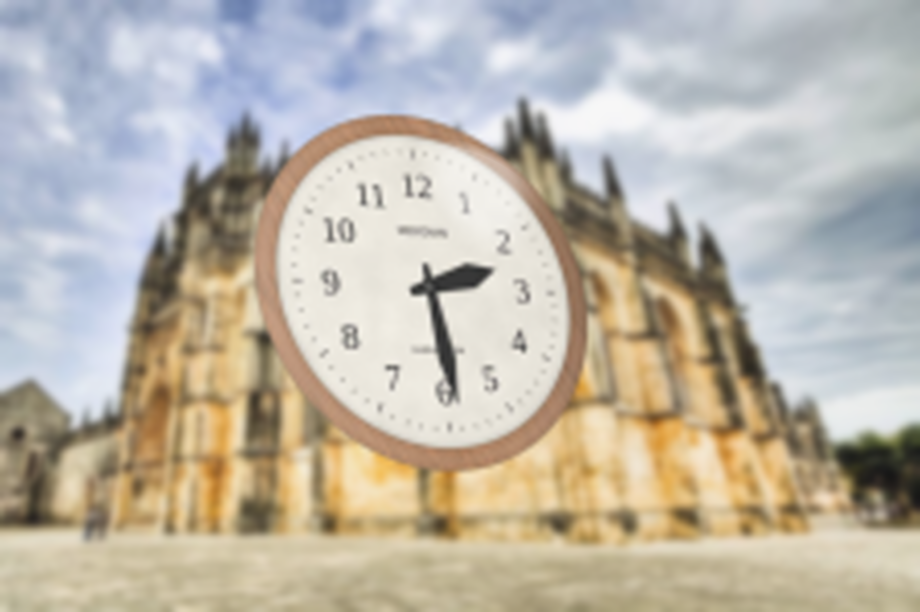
2:29
